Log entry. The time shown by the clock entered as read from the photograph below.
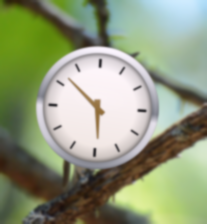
5:52
